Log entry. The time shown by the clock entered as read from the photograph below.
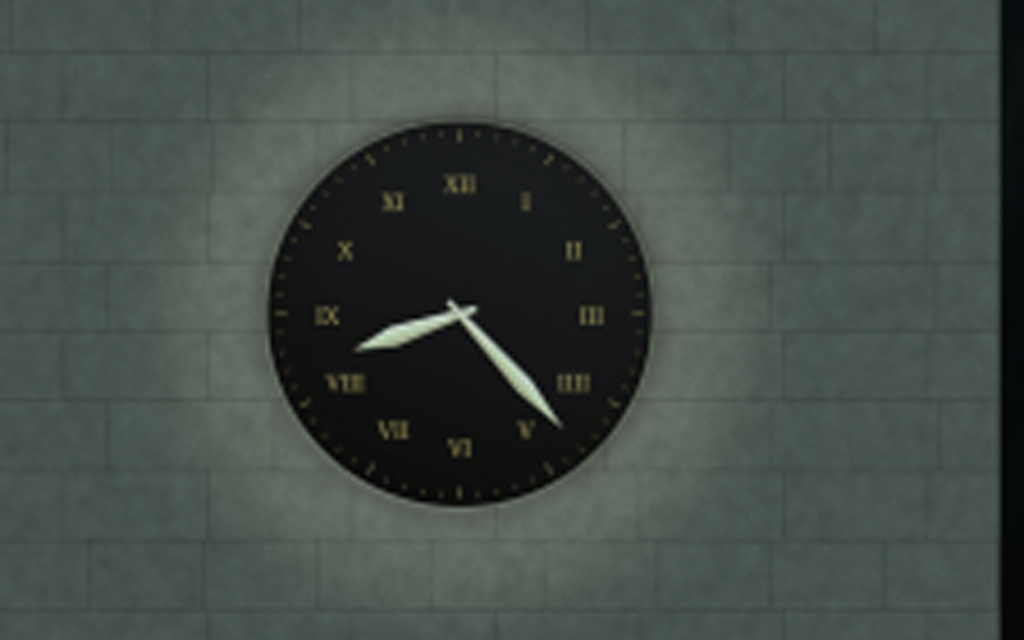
8:23
